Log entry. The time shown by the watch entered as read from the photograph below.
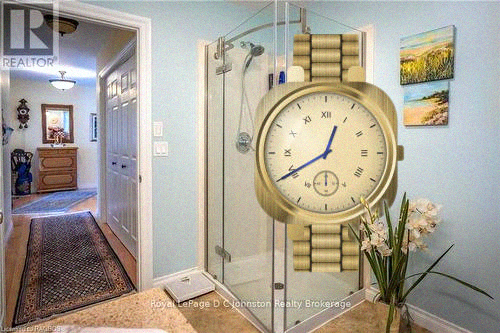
12:40
